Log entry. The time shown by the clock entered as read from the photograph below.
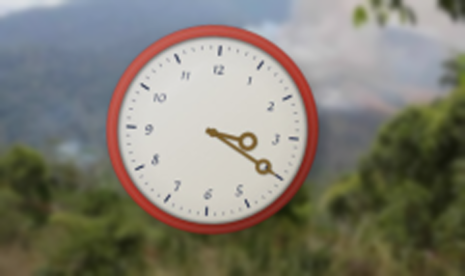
3:20
